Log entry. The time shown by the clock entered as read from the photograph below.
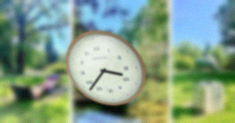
3:38
